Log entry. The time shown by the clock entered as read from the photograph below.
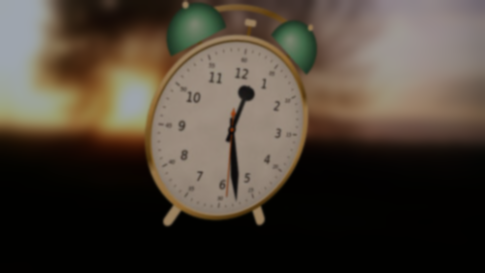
12:27:29
